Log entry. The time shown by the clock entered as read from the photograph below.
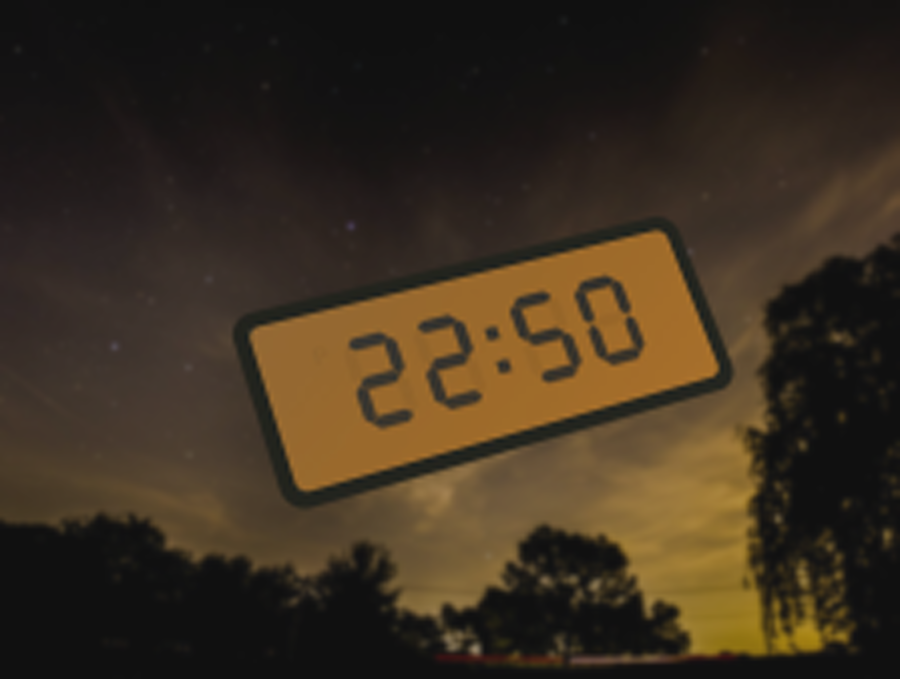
22:50
